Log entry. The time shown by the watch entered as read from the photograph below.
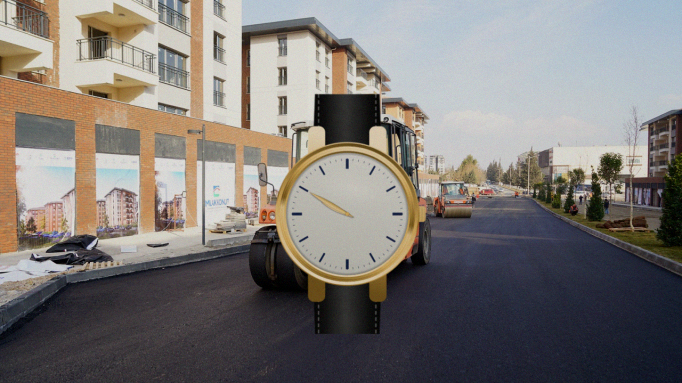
9:50
